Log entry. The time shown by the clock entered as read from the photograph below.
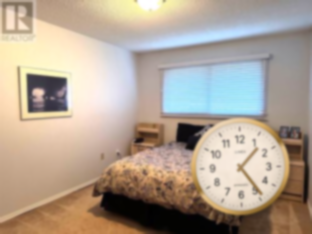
1:24
